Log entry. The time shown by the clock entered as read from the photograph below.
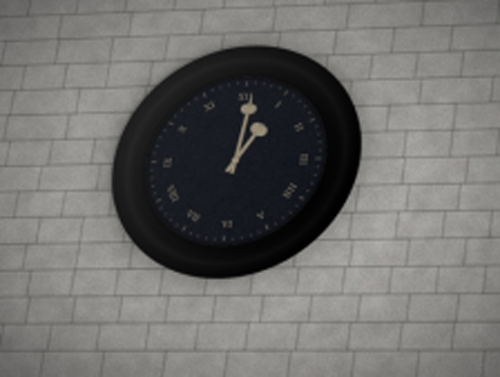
1:01
